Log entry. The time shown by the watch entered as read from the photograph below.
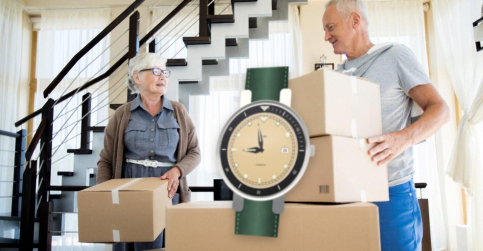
8:58
